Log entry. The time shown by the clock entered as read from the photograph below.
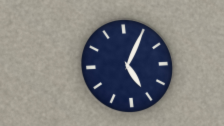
5:05
